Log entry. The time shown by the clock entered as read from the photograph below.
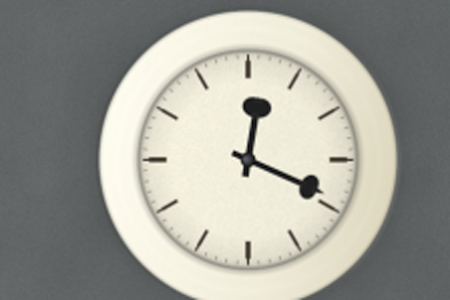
12:19
